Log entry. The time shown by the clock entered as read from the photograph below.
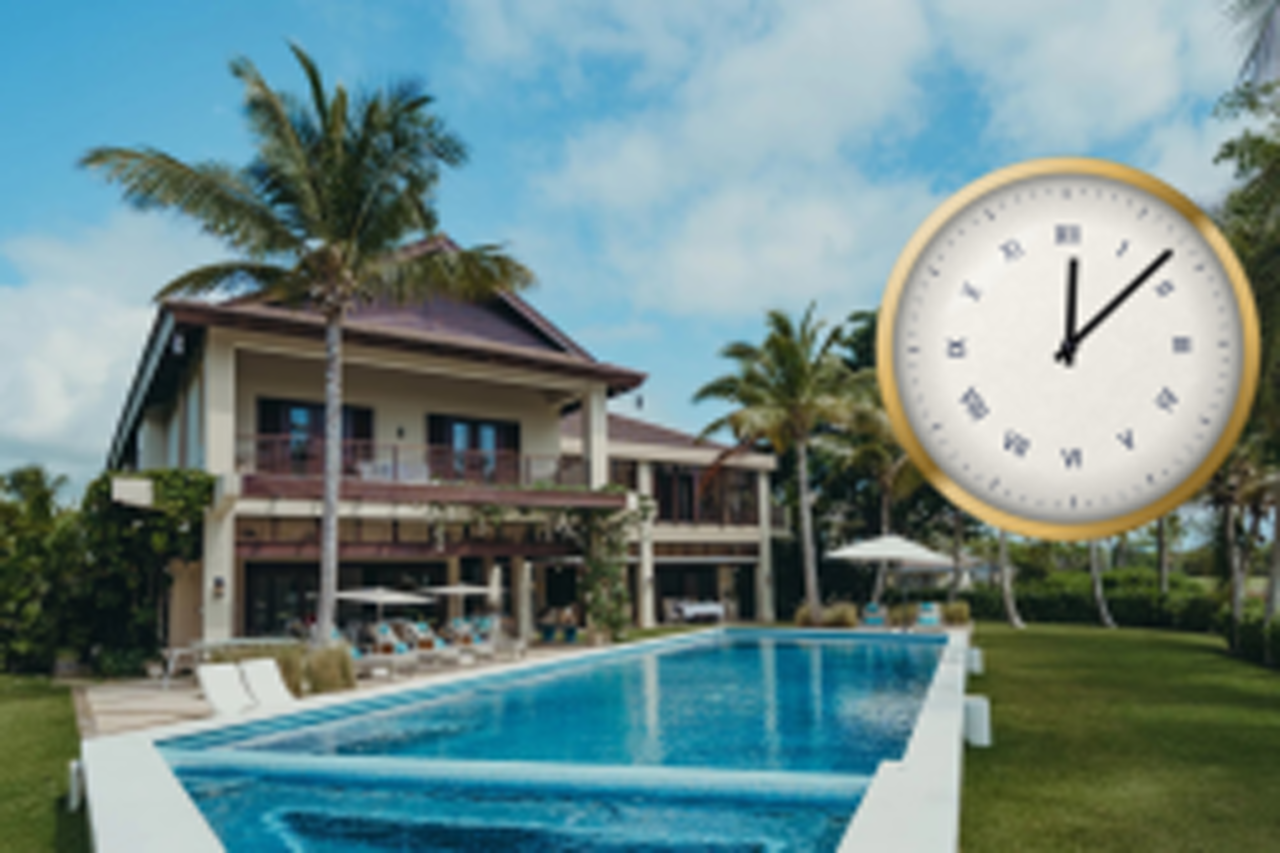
12:08
